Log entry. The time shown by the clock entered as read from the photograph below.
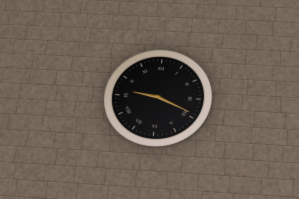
9:19
